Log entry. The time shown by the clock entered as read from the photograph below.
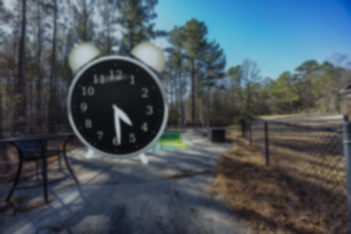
4:29
